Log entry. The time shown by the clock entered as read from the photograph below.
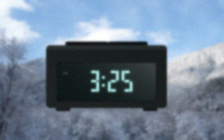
3:25
